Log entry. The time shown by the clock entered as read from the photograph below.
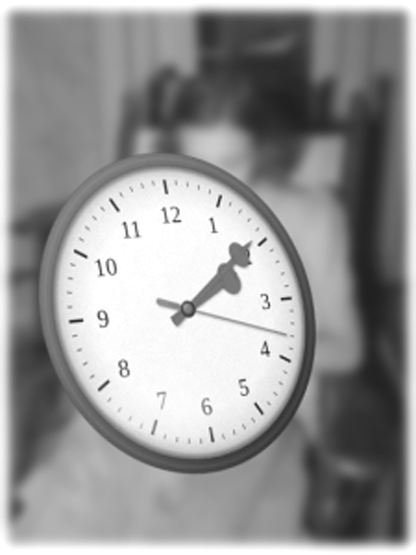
2:09:18
